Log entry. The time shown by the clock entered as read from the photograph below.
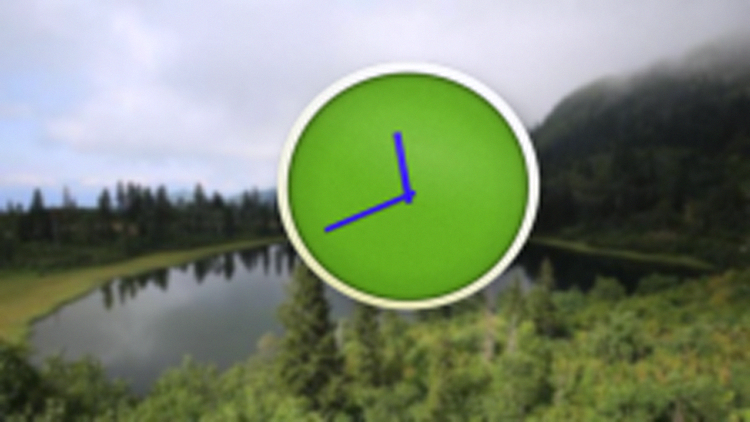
11:41
